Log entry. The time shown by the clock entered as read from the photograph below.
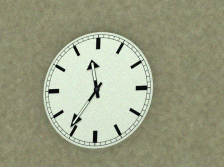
11:36
